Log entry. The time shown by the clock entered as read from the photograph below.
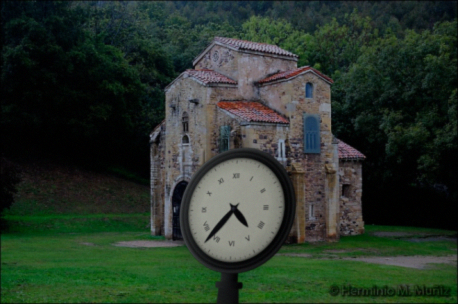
4:37
